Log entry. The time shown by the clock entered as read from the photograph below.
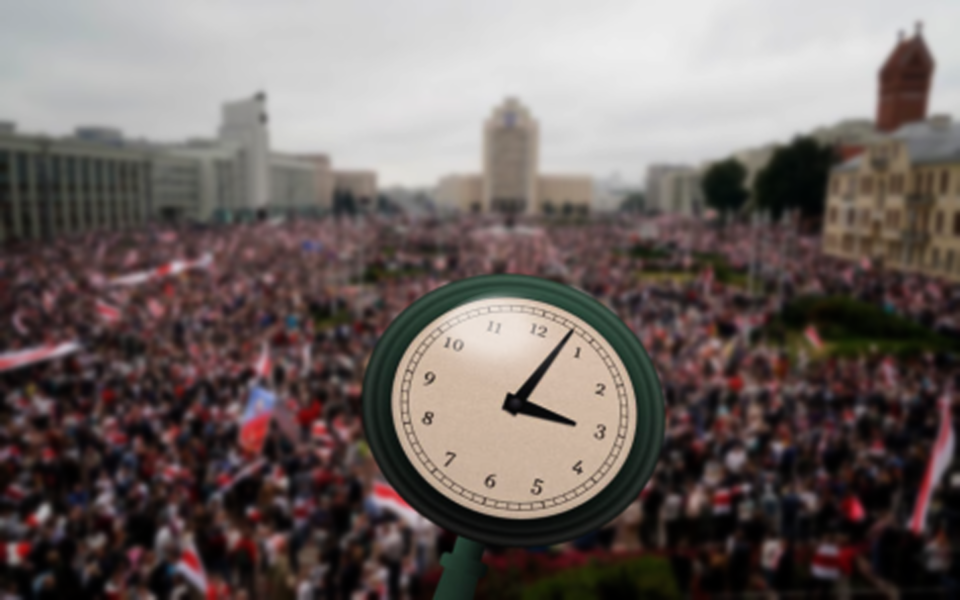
3:03
